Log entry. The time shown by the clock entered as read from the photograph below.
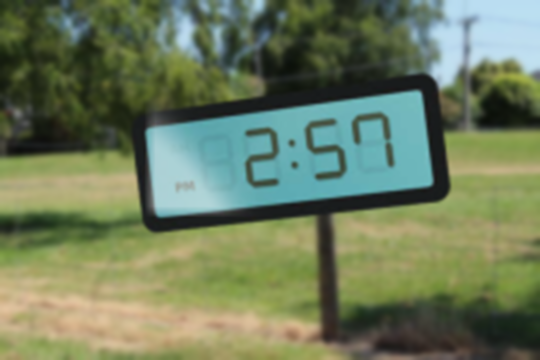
2:57
